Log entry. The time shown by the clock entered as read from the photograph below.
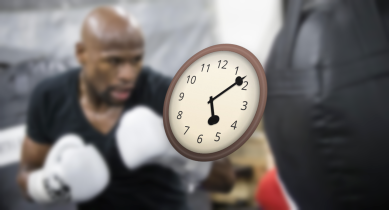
5:08
